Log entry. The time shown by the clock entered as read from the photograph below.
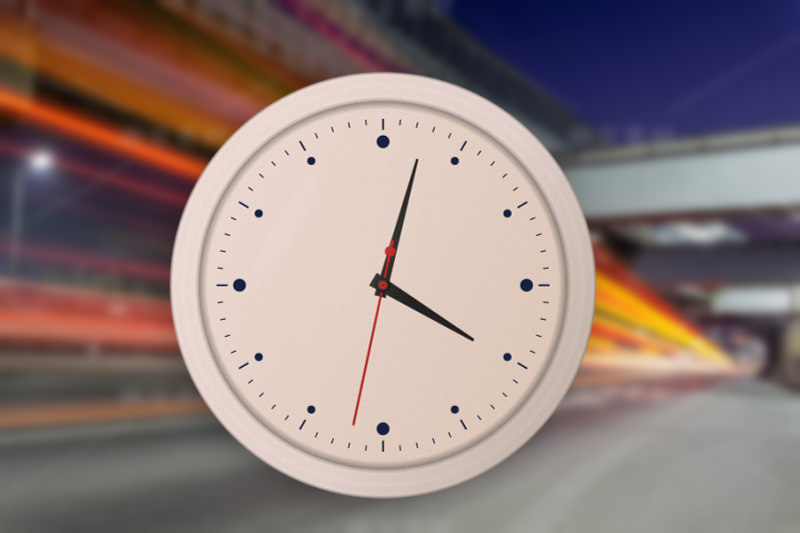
4:02:32
